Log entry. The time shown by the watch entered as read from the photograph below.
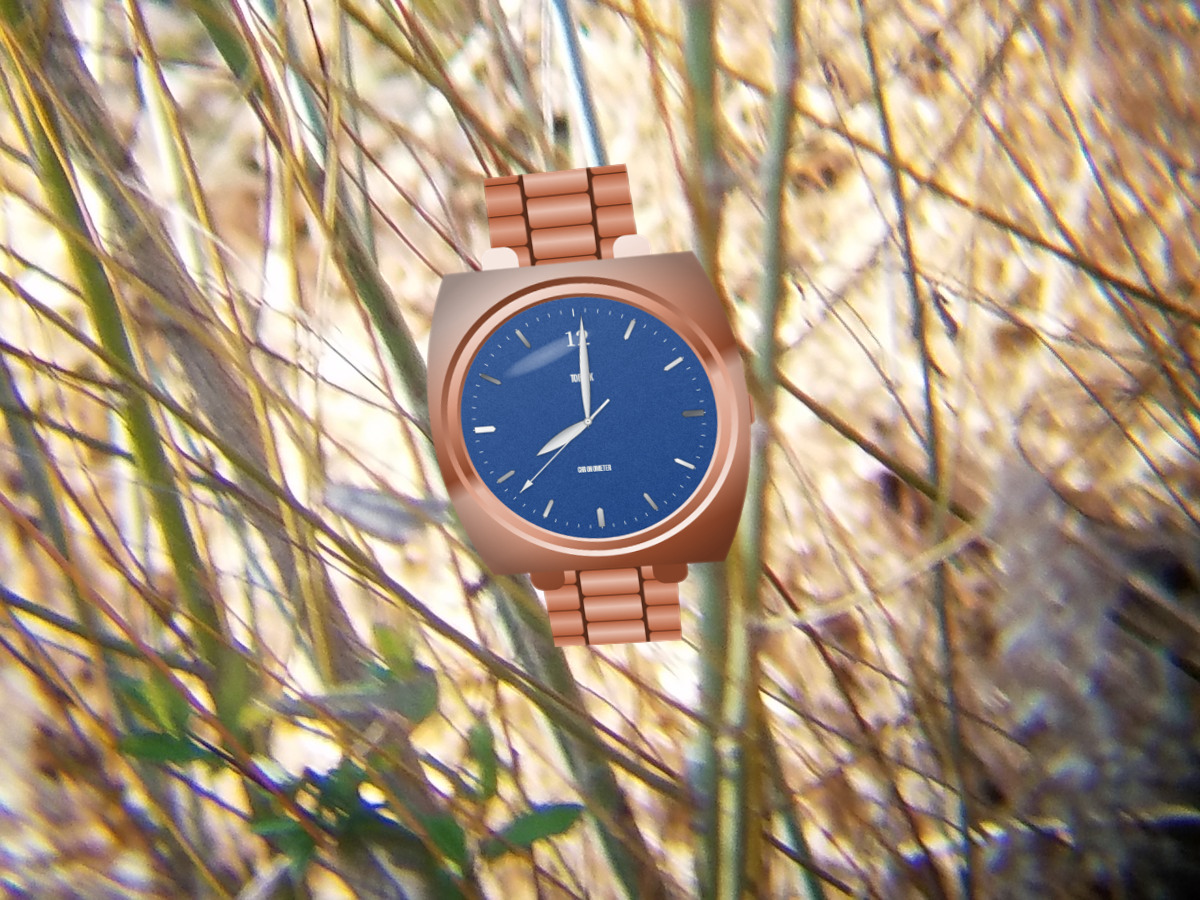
8:00:38
